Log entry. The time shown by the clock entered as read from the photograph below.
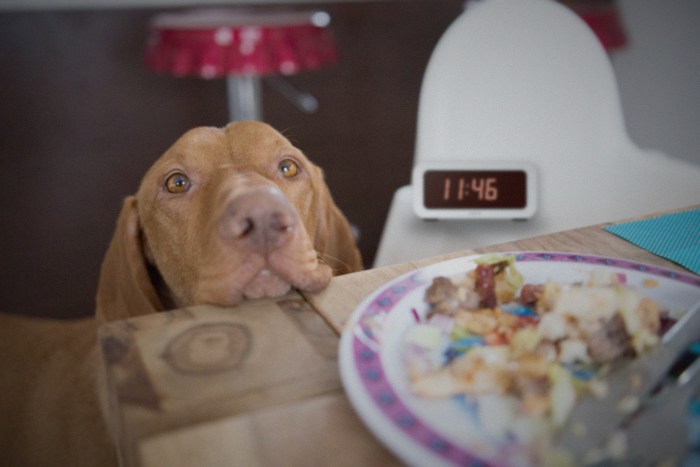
11:46
